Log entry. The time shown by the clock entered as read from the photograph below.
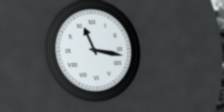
11:17
